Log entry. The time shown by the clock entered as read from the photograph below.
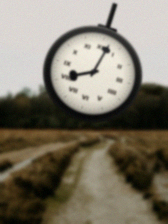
8:02
